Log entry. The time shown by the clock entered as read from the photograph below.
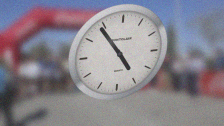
4:54
